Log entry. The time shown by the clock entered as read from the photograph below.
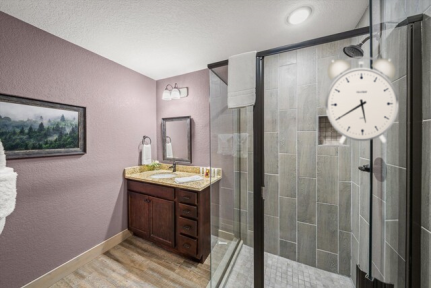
5:40
